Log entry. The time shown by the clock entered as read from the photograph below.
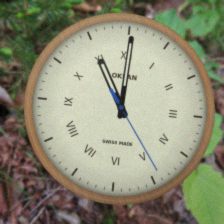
11:00:24
